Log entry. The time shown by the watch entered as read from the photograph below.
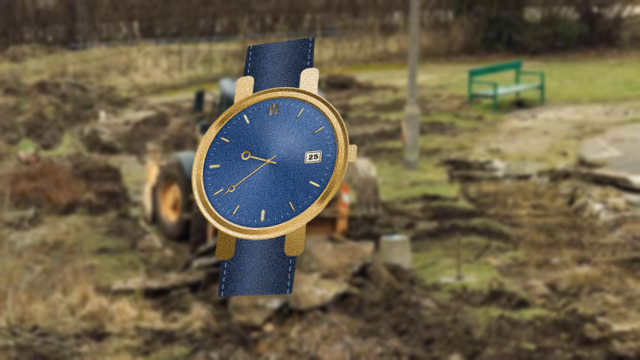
9:39
